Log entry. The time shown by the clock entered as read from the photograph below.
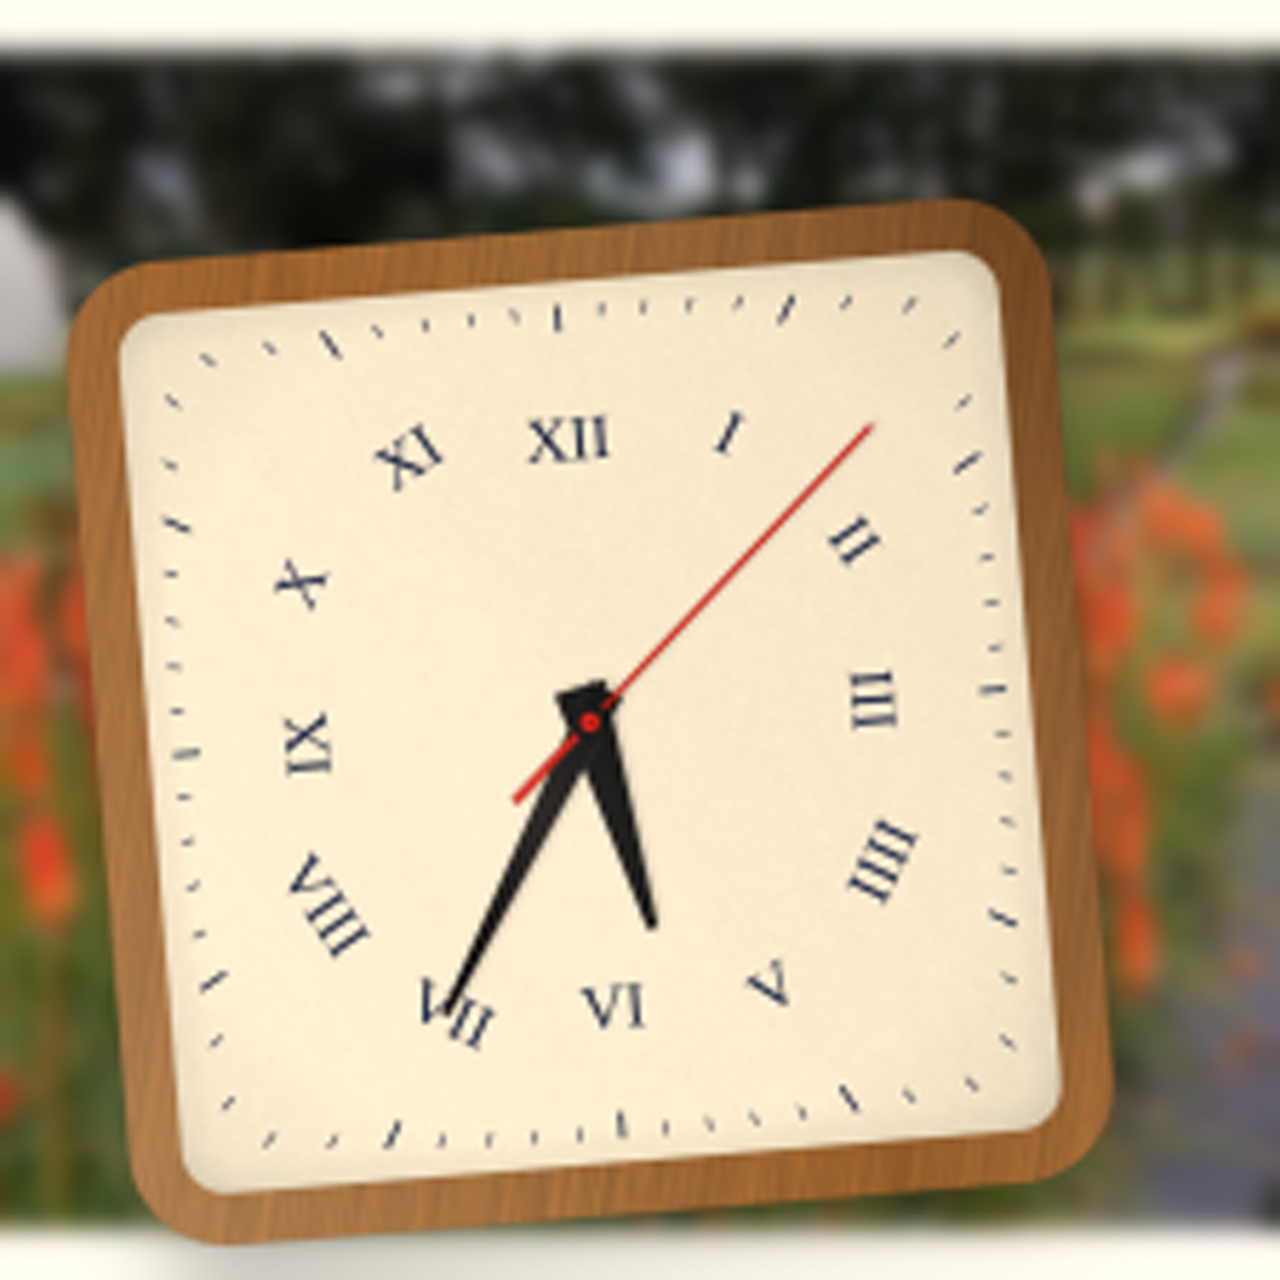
5:35:08
